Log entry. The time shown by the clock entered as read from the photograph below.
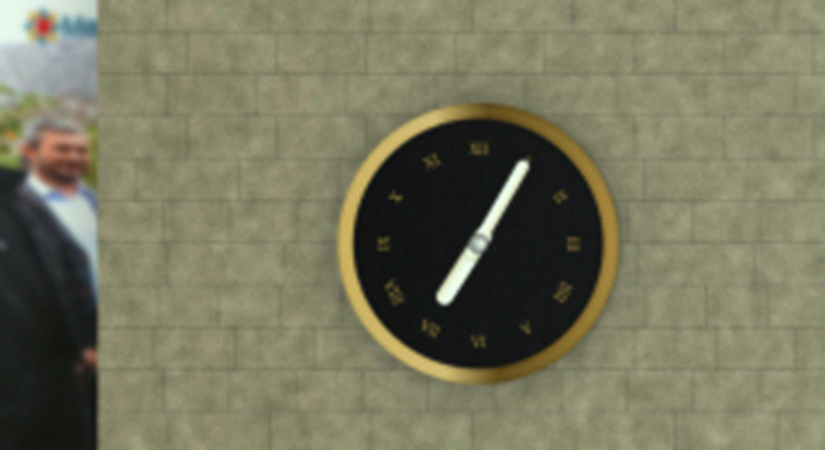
7:05
